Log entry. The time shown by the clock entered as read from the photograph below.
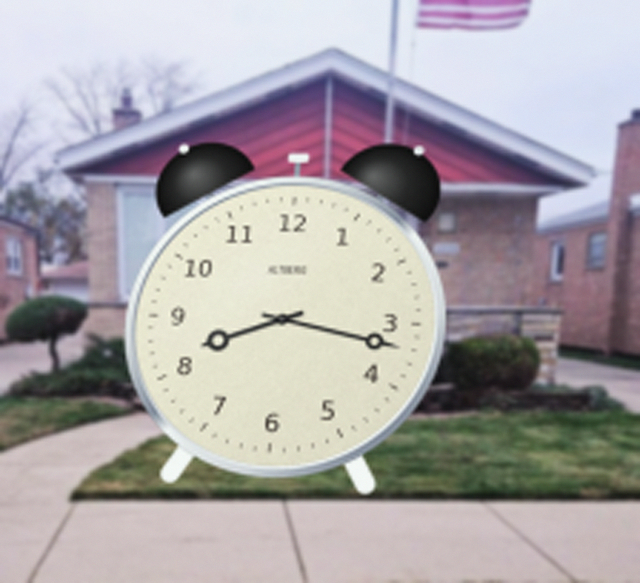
8:17
